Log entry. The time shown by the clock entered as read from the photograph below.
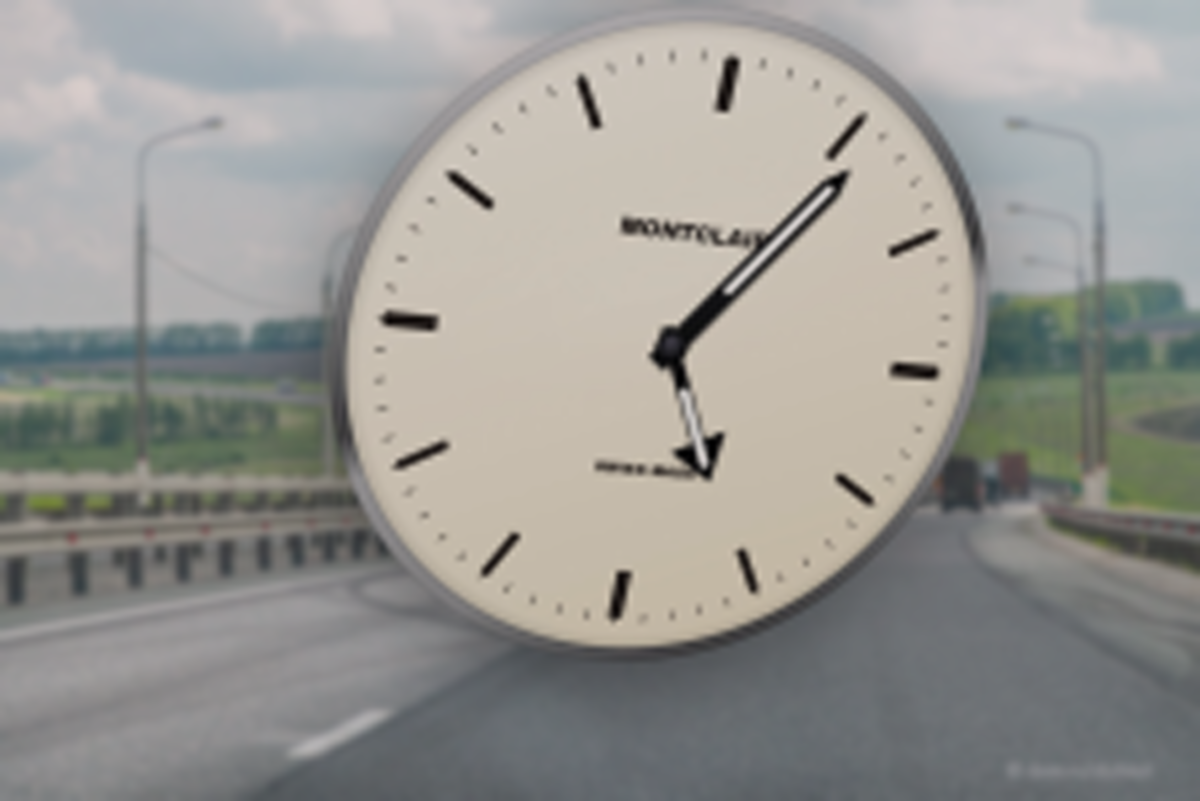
5:06
